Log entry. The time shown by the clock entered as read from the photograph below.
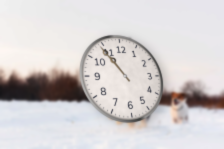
10:54
